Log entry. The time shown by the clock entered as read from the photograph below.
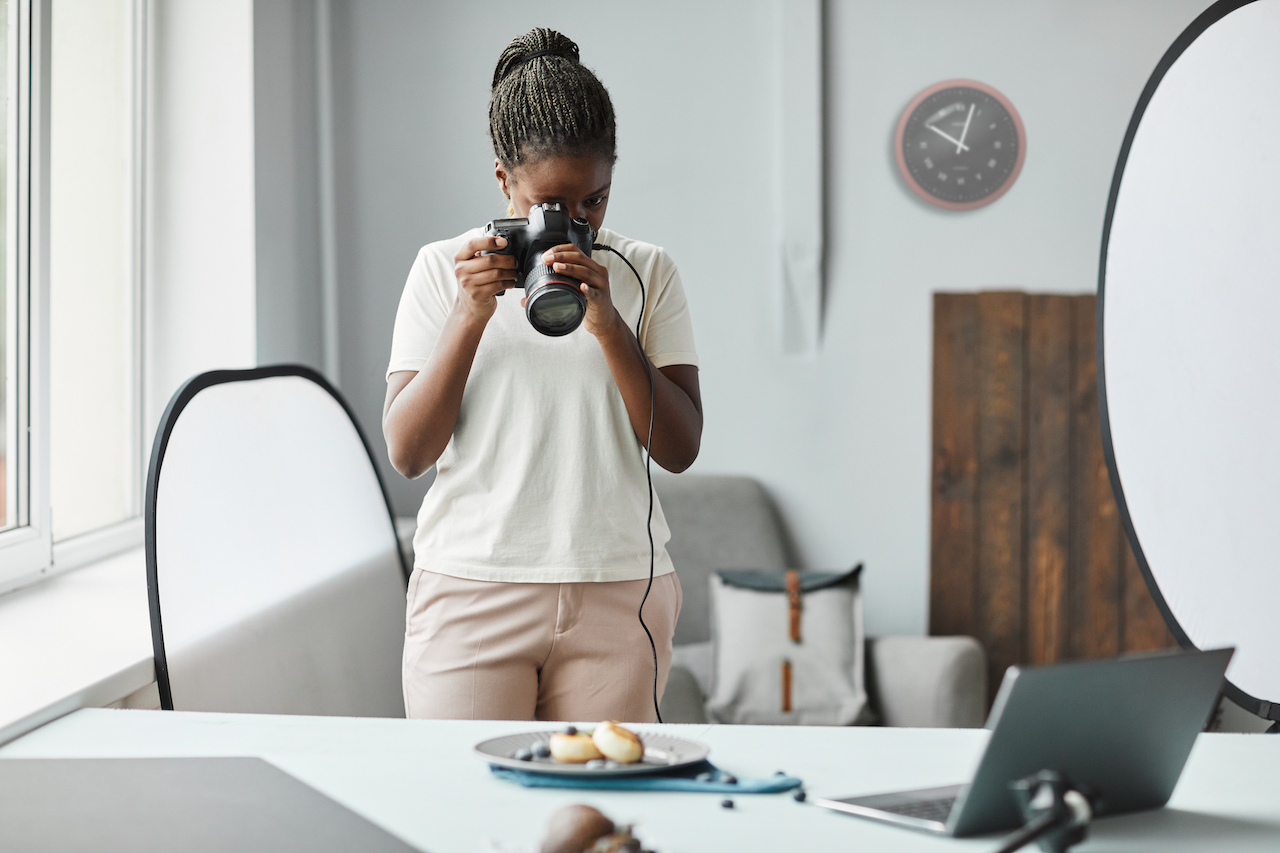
10:03
